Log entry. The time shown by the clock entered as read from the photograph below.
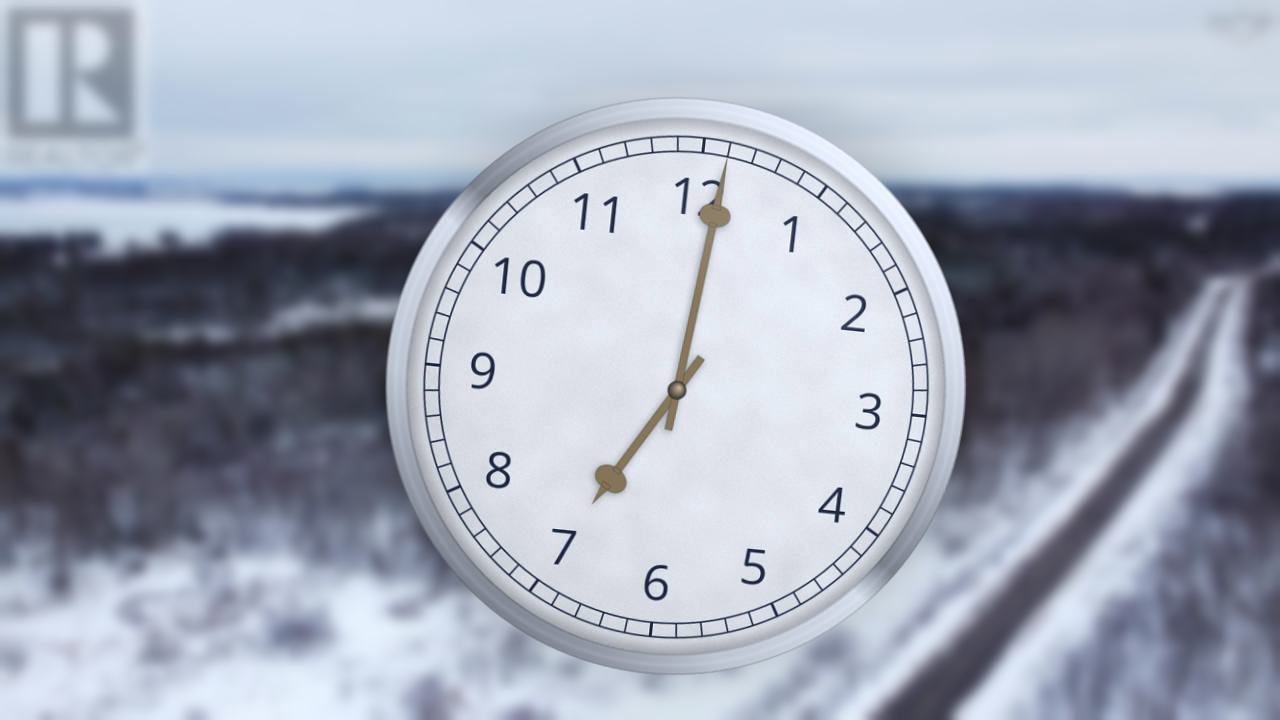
7:01
